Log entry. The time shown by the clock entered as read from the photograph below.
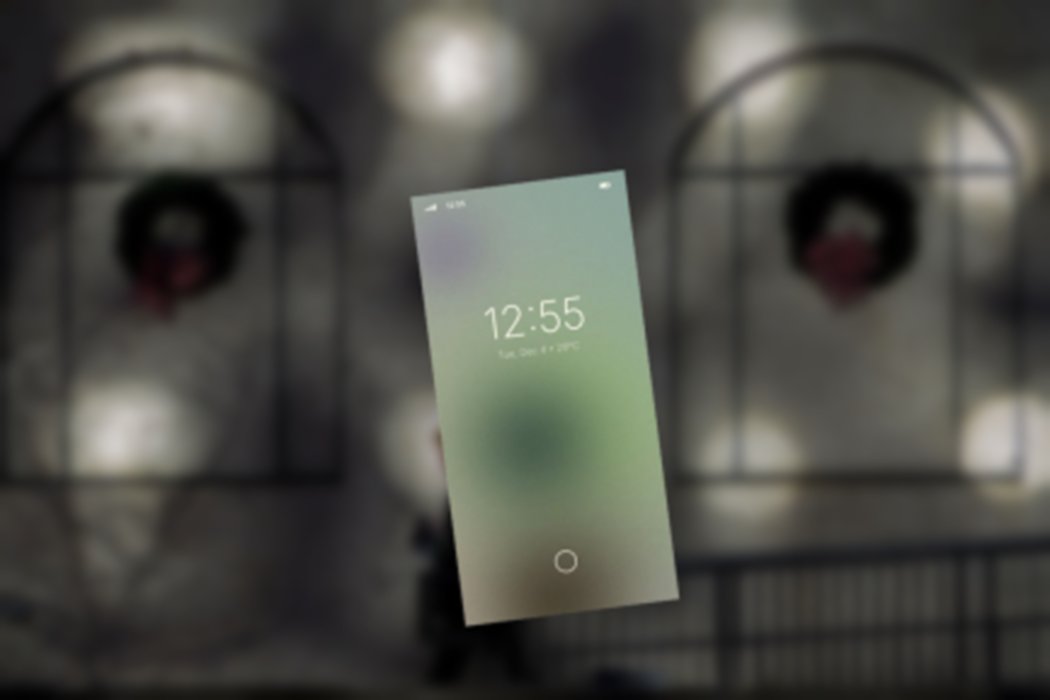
12:55
